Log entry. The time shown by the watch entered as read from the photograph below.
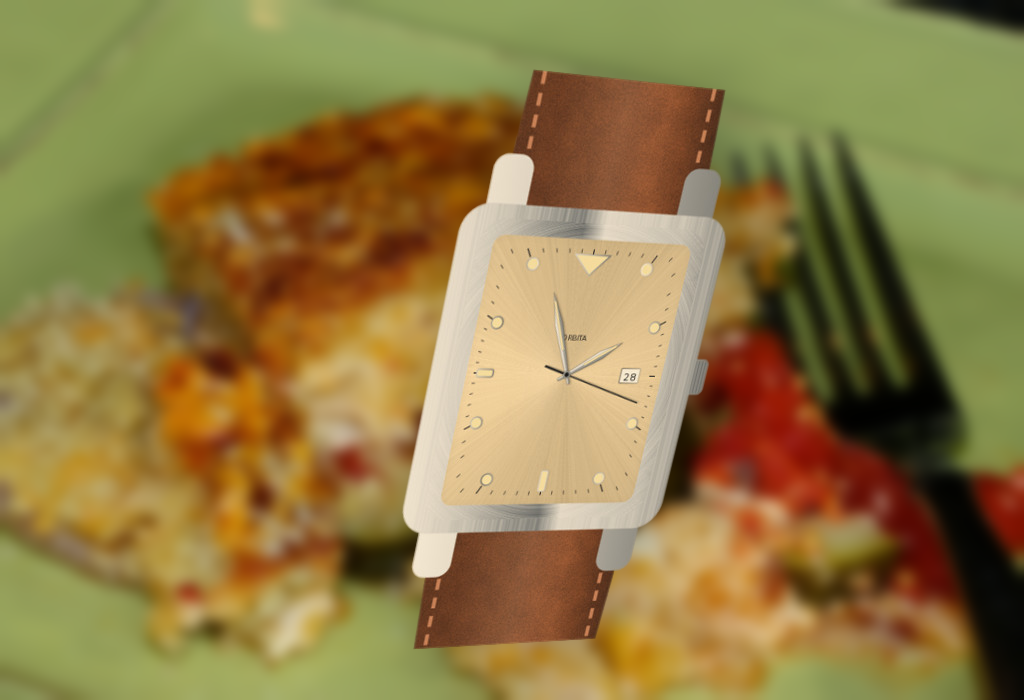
1:56:18
